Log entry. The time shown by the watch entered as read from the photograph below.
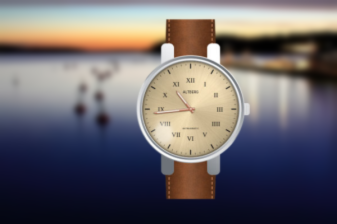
10:44
